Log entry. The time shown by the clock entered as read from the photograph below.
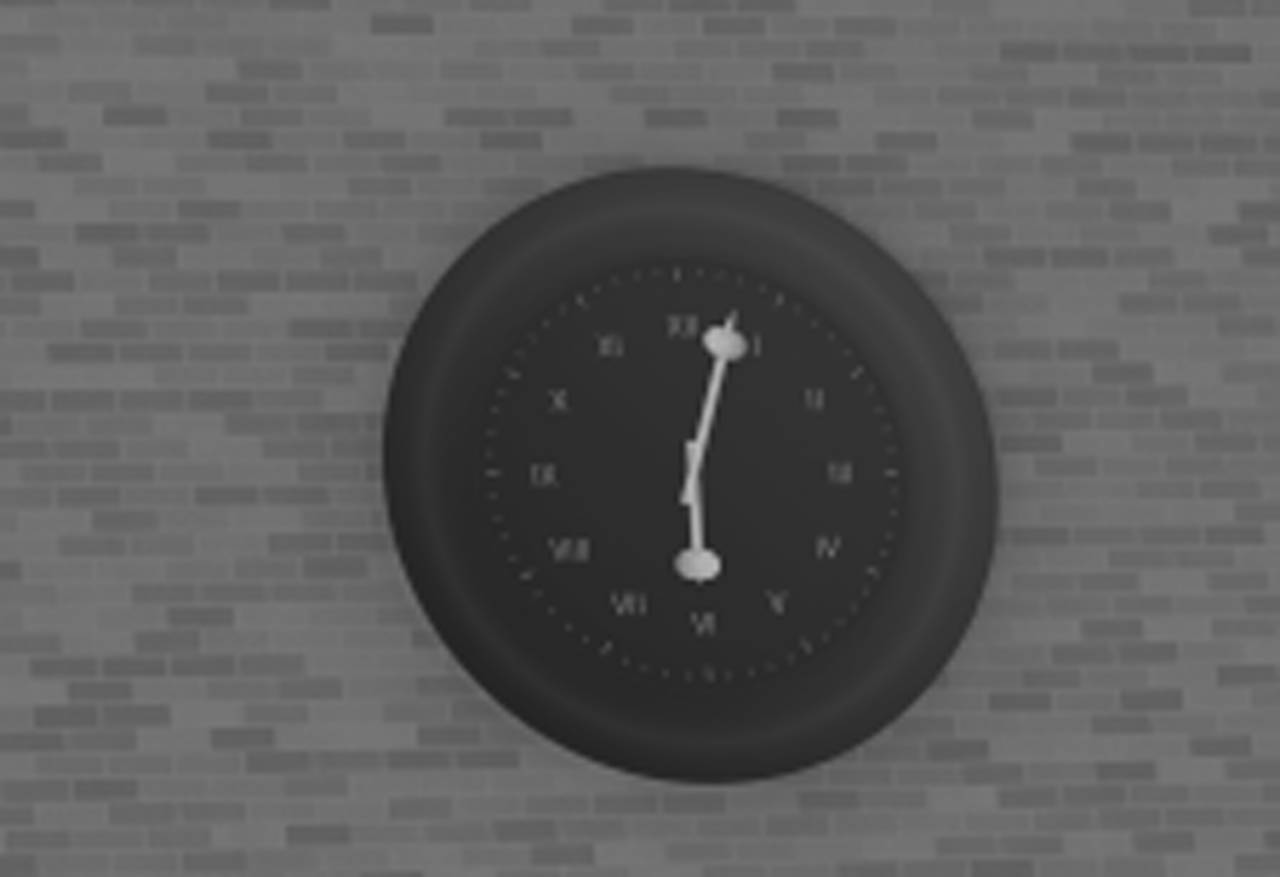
6:03
